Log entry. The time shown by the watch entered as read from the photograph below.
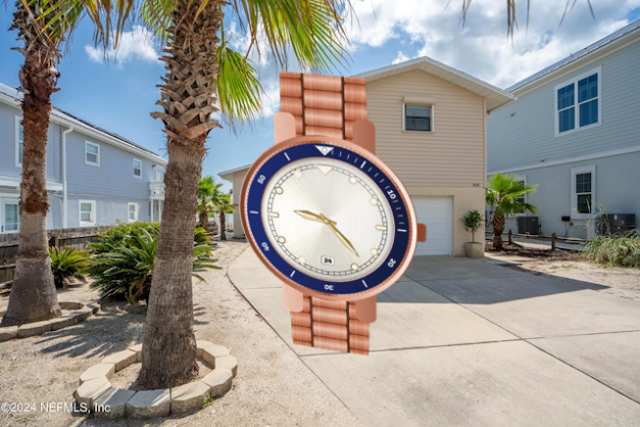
9:23
